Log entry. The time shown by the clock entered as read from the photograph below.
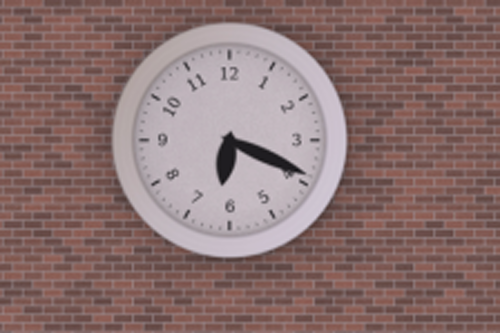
6:19
